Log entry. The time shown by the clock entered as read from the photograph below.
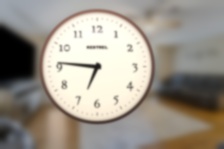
6:46
